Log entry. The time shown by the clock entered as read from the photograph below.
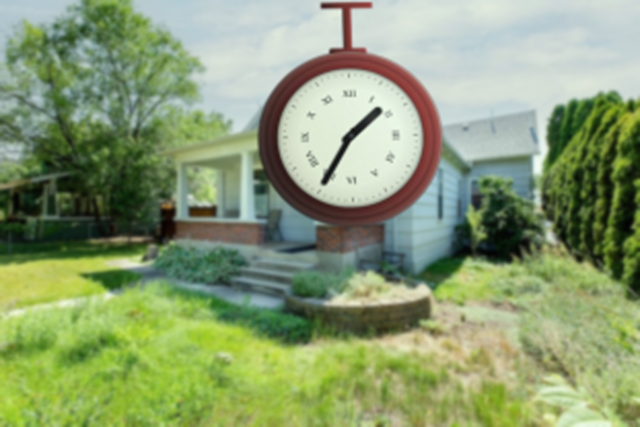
1:35
